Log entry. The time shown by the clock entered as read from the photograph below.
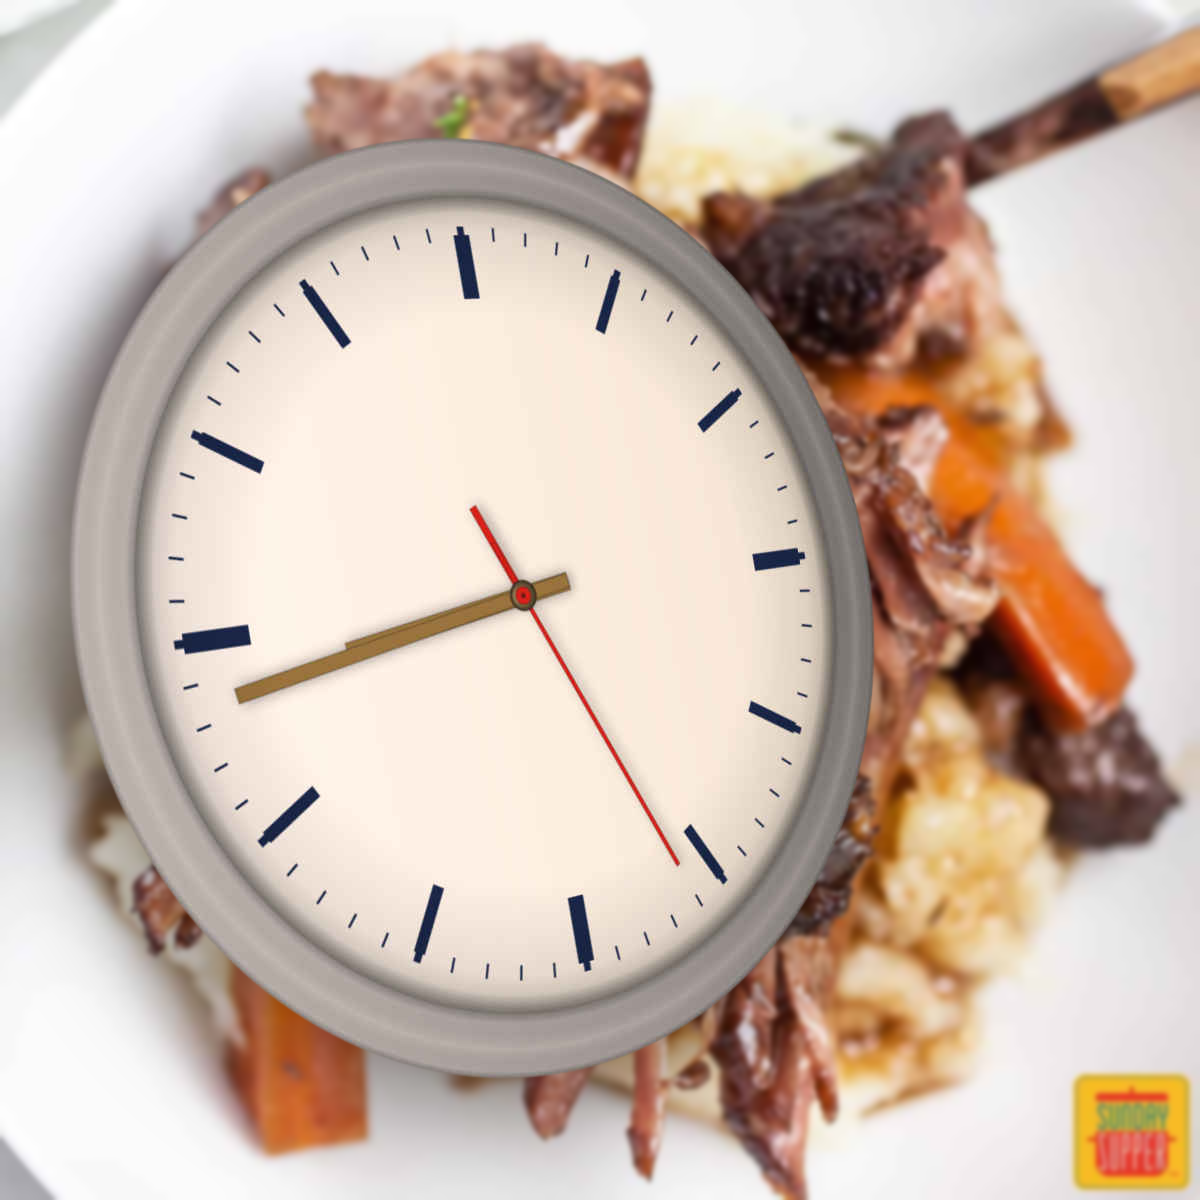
8:43:26
